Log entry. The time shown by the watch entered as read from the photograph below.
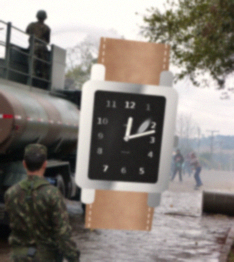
12:12
